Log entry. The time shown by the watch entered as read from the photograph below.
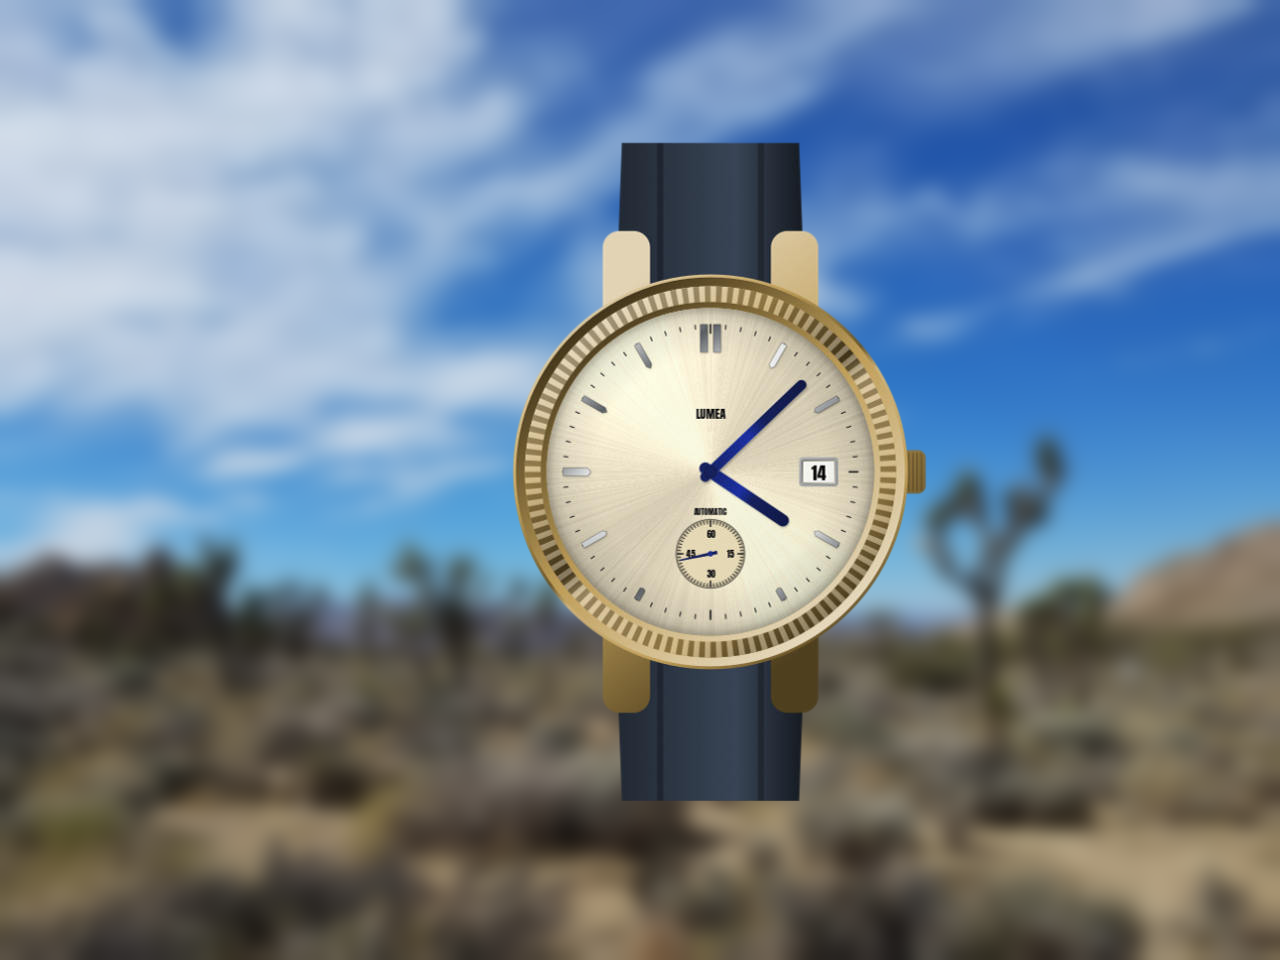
4:07:43
